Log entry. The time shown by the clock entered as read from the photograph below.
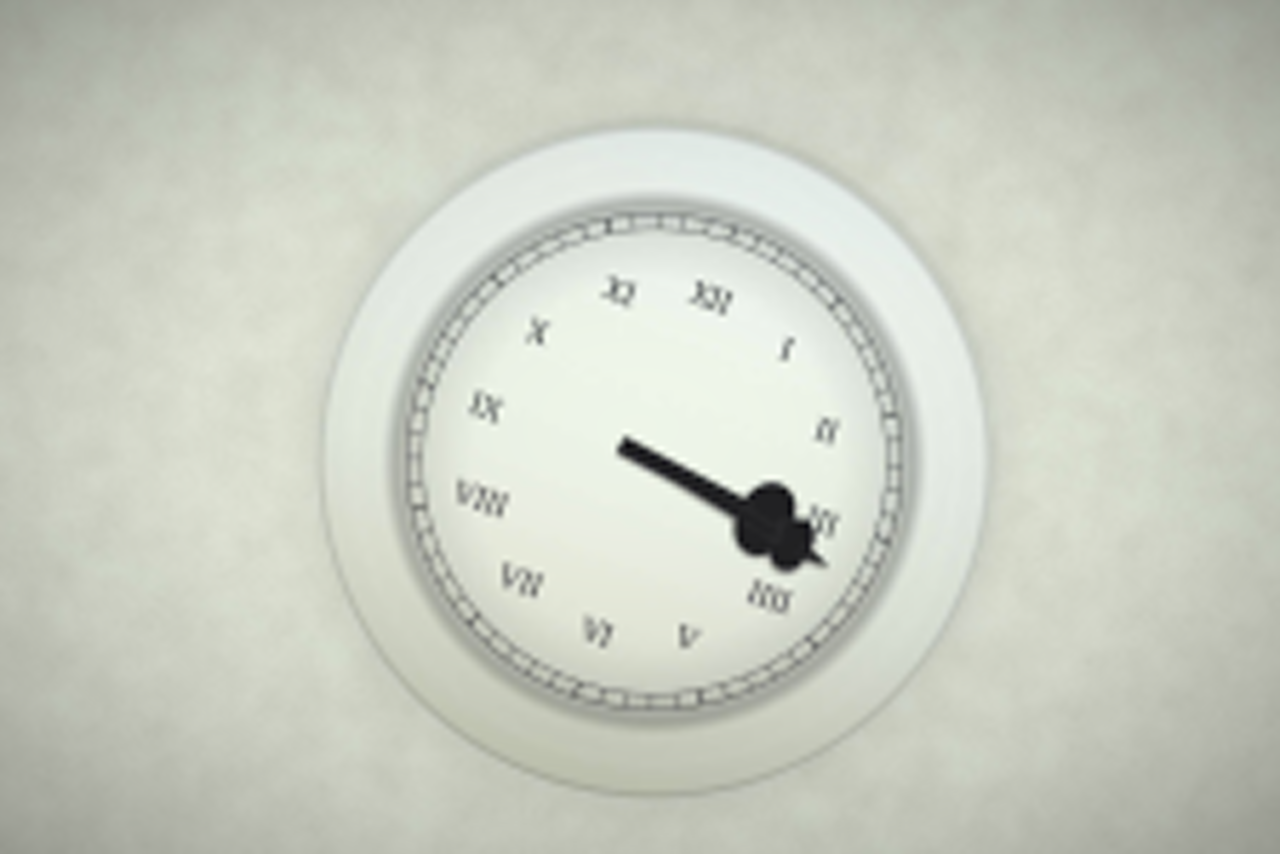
3:17
